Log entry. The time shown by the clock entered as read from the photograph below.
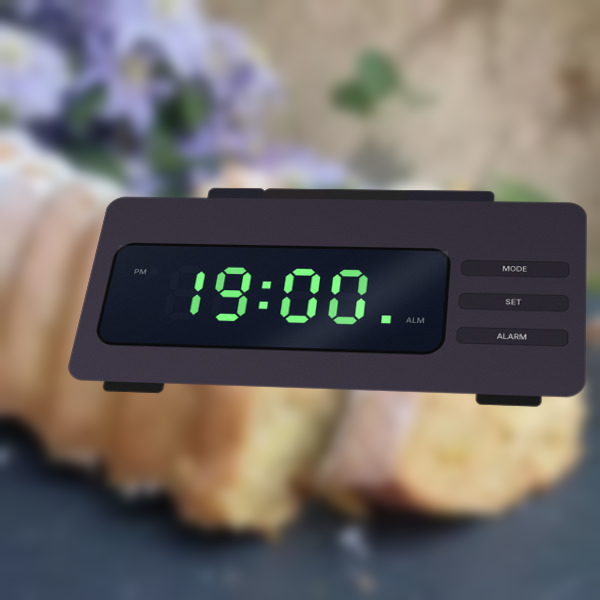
19:00
